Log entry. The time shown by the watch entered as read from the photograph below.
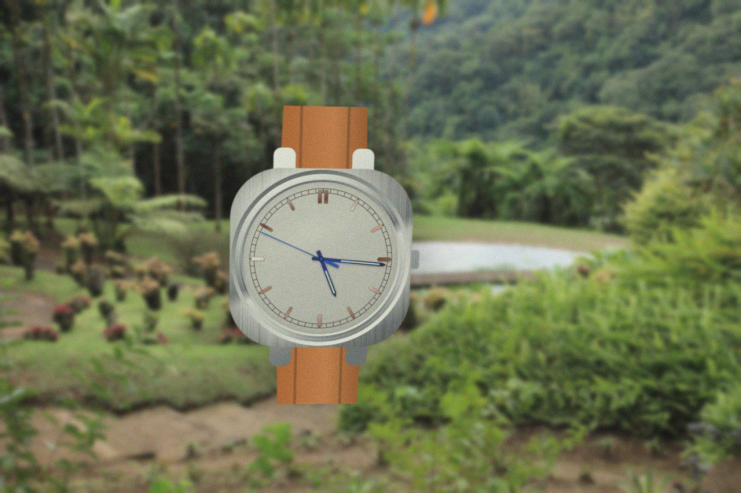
5:15:49
